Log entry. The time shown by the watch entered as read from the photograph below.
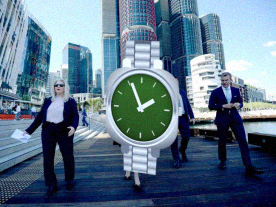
1:56
